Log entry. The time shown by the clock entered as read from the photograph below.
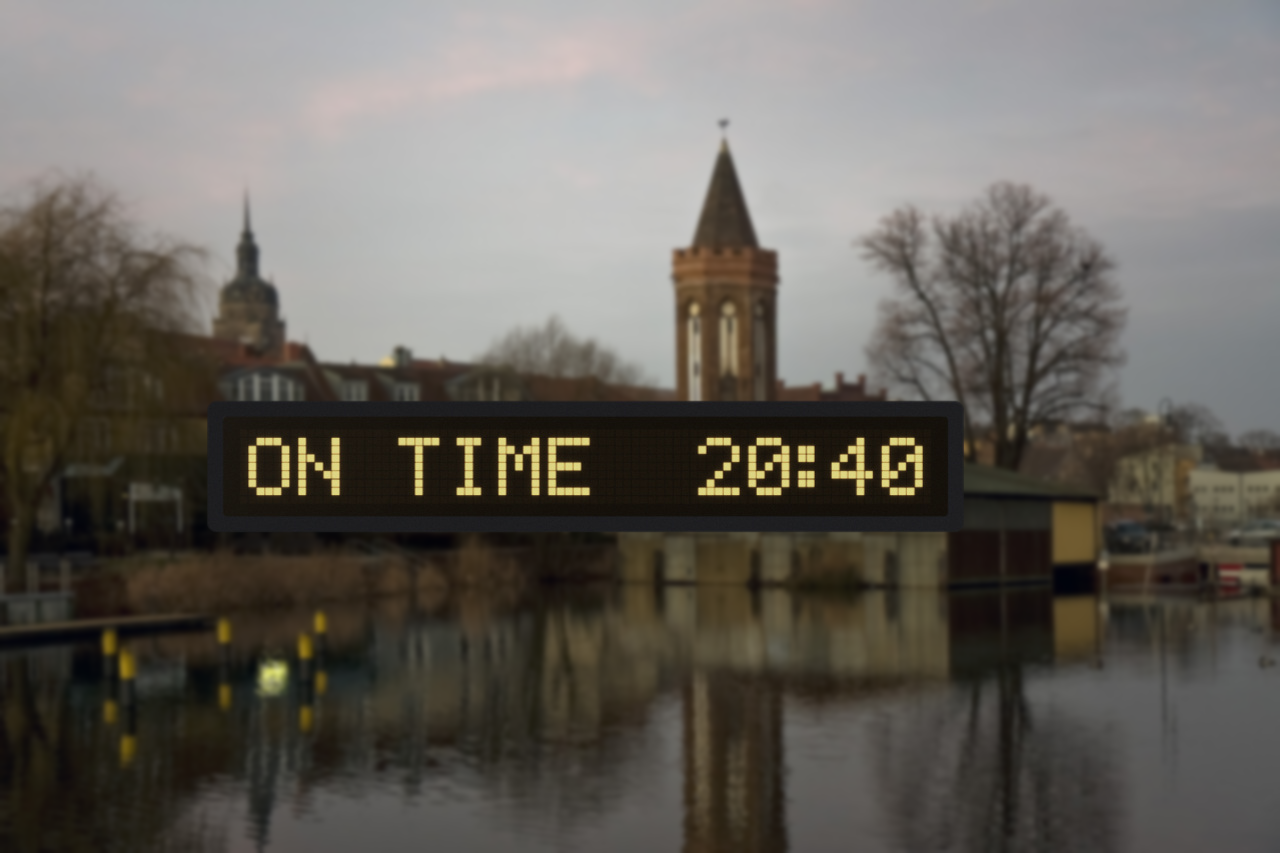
20:40
